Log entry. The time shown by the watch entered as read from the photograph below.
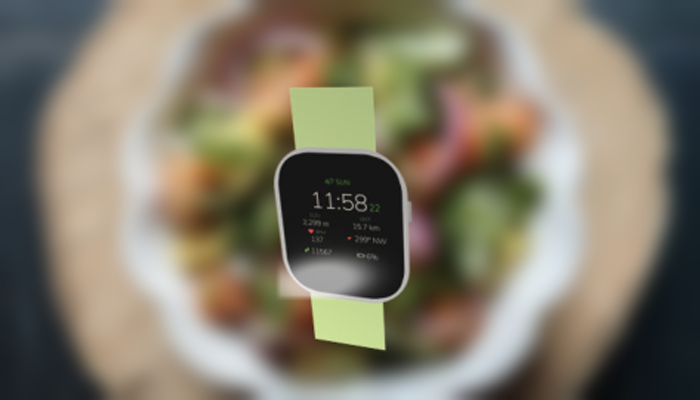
11:58
